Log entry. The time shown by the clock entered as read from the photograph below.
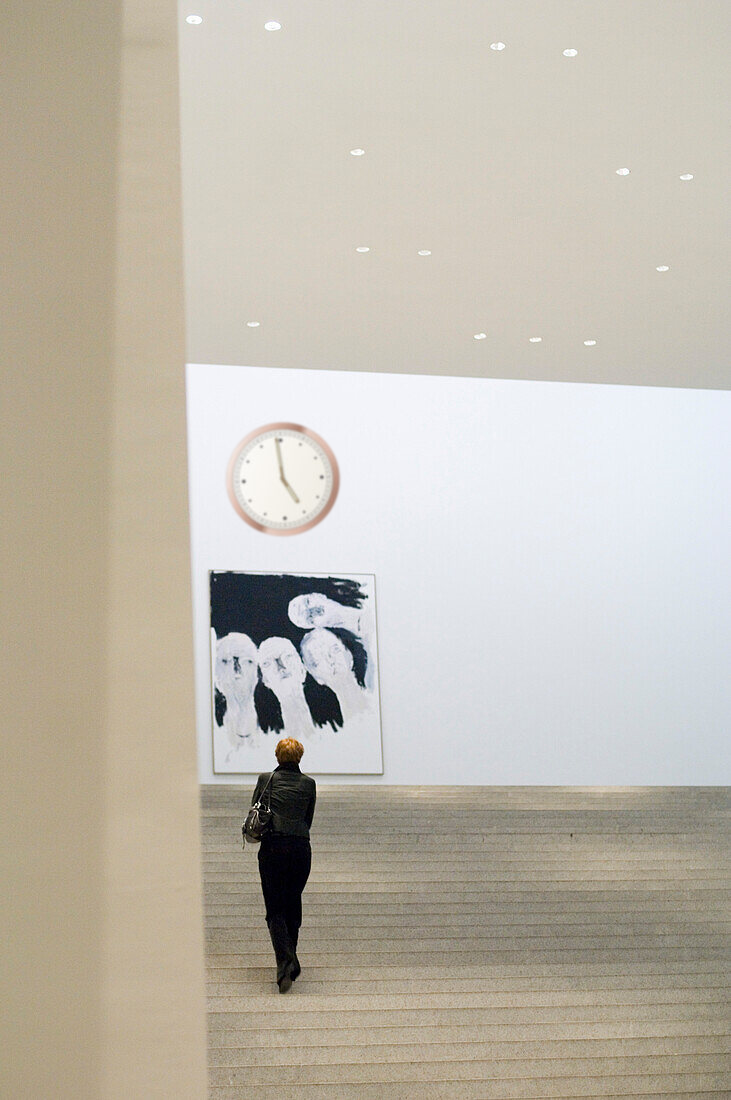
4:59
